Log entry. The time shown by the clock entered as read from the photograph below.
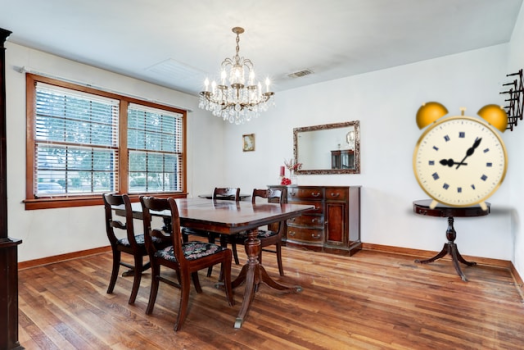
9:06
